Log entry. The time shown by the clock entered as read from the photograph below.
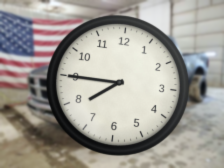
7:45
